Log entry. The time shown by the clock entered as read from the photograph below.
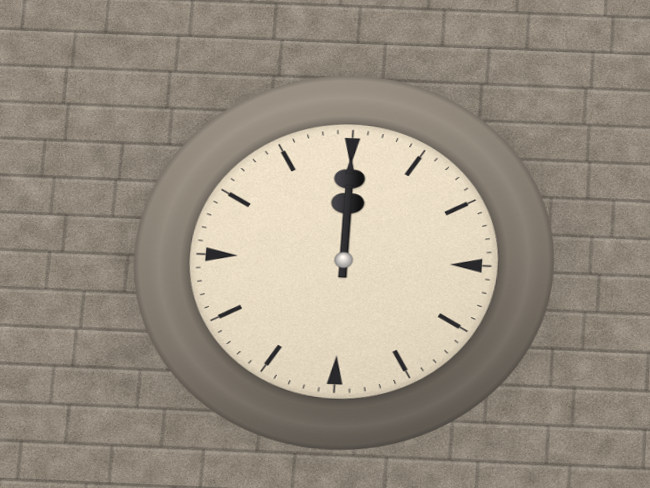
12:00
